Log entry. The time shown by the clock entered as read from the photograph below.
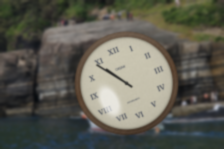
10:54
